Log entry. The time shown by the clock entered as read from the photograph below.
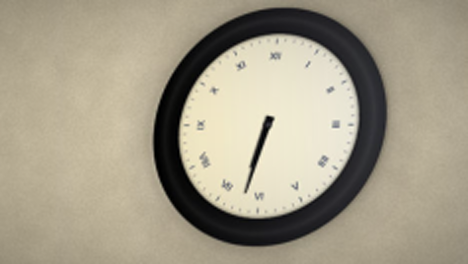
6:32
